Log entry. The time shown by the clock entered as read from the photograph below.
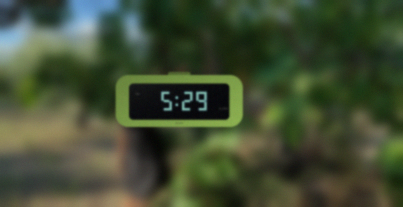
5:29
